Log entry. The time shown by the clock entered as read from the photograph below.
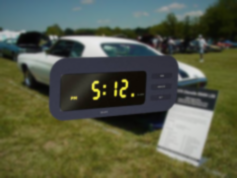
5:12
